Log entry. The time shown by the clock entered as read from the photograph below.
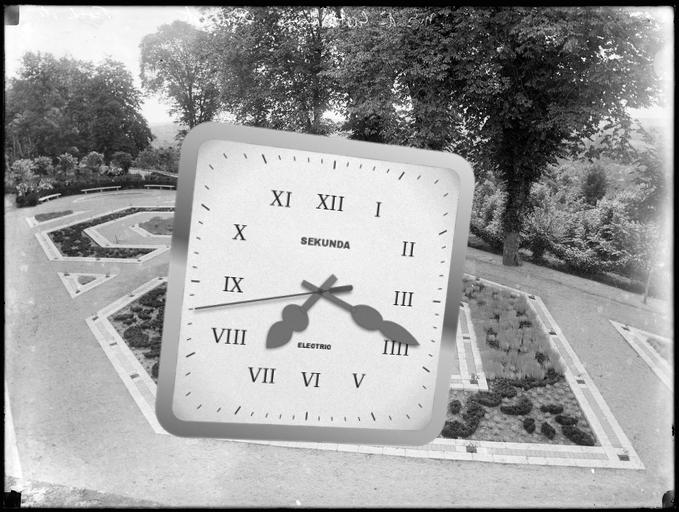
7:18:43
